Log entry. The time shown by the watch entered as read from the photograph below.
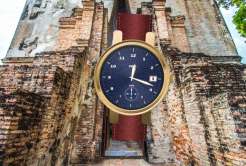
12:18
